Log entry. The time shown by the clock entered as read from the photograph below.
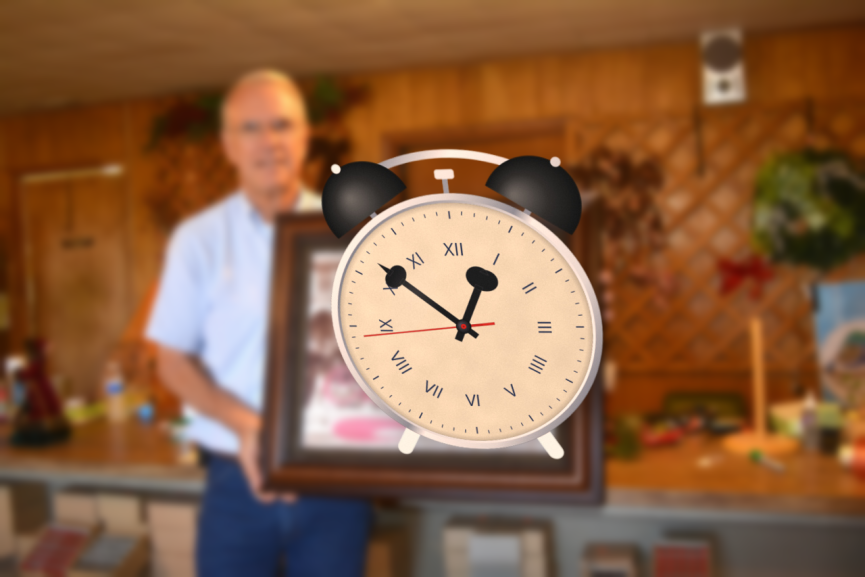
12:51:44
